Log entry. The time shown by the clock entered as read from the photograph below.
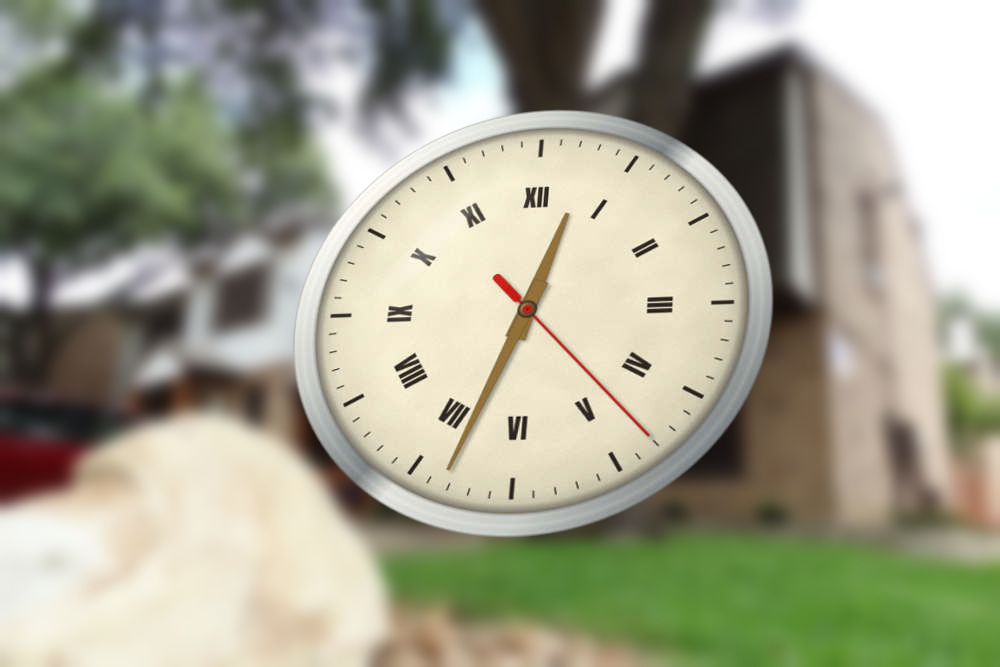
12:33:23
